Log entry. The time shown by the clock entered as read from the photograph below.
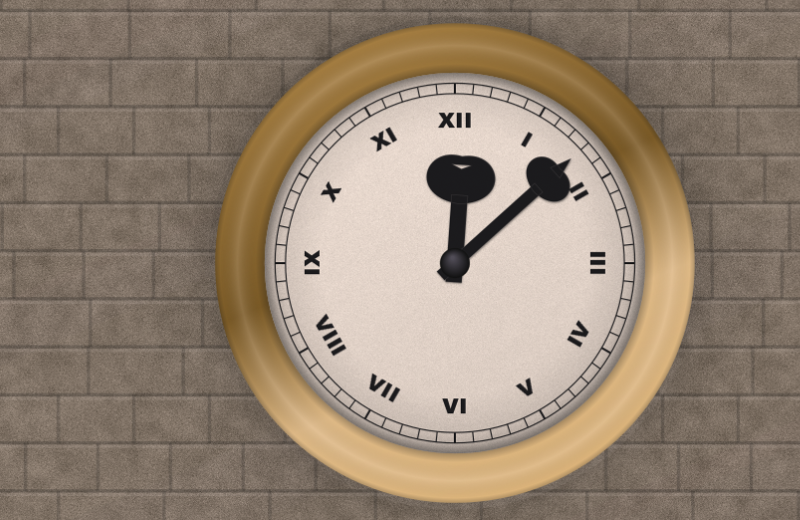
12:08
